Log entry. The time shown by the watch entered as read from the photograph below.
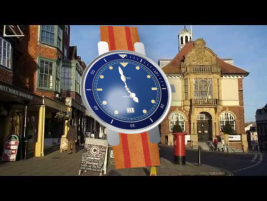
4:58
